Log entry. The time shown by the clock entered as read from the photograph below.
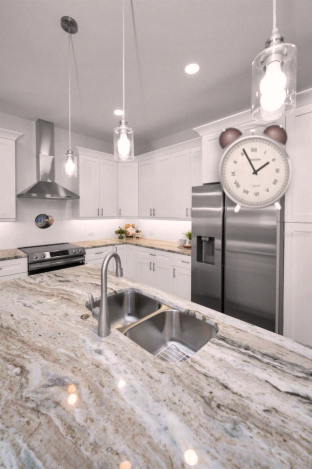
1:56
